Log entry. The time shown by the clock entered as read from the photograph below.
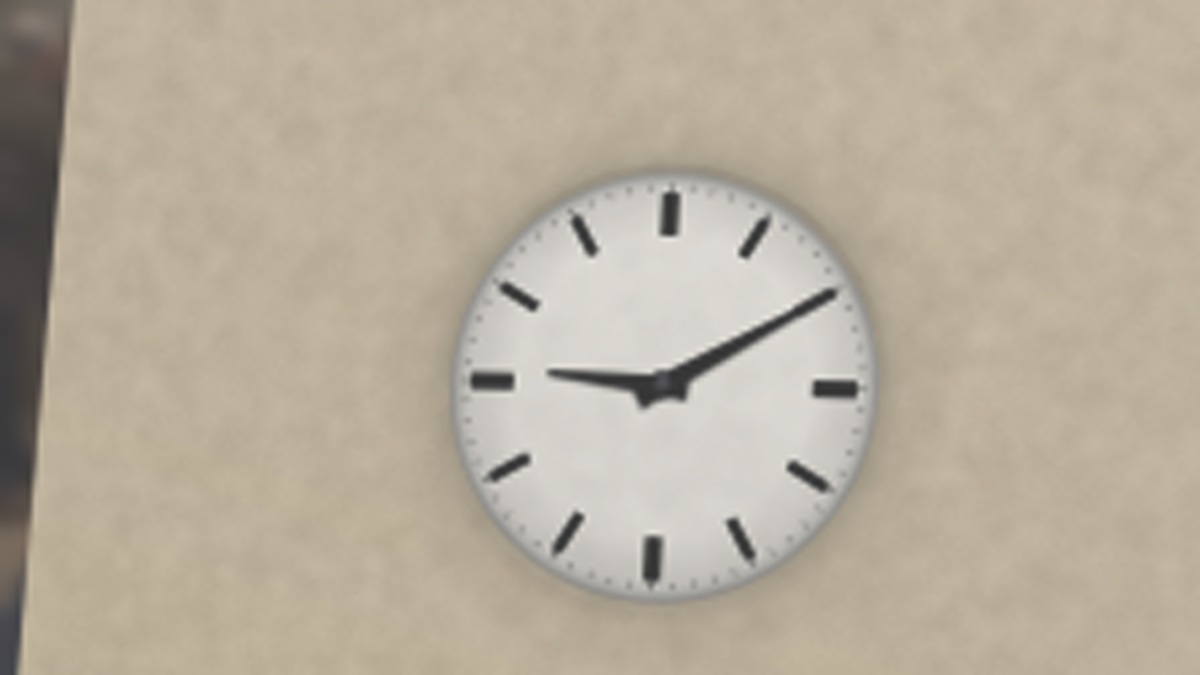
9:10
